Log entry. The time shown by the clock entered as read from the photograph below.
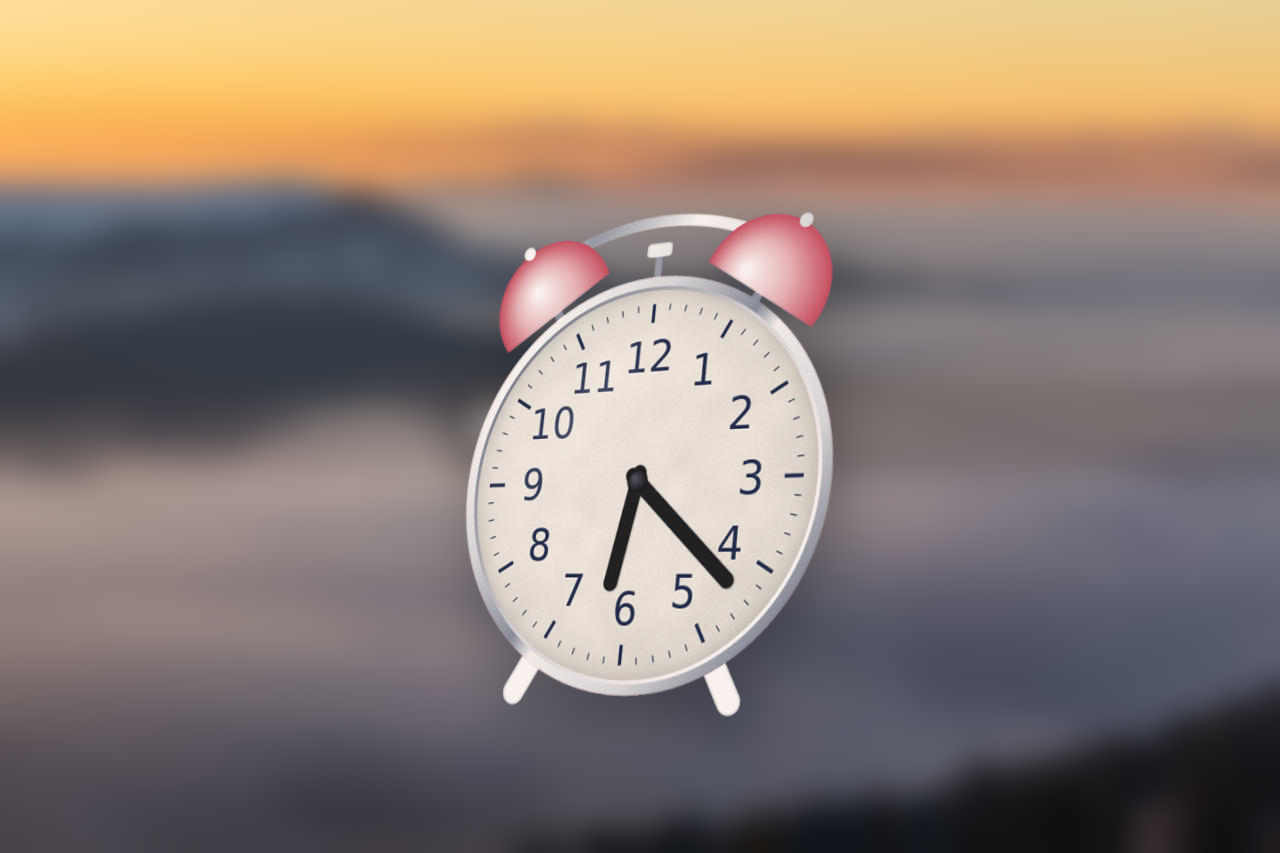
6:22
